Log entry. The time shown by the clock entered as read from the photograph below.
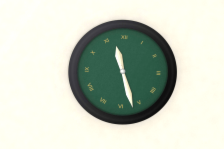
11:27
